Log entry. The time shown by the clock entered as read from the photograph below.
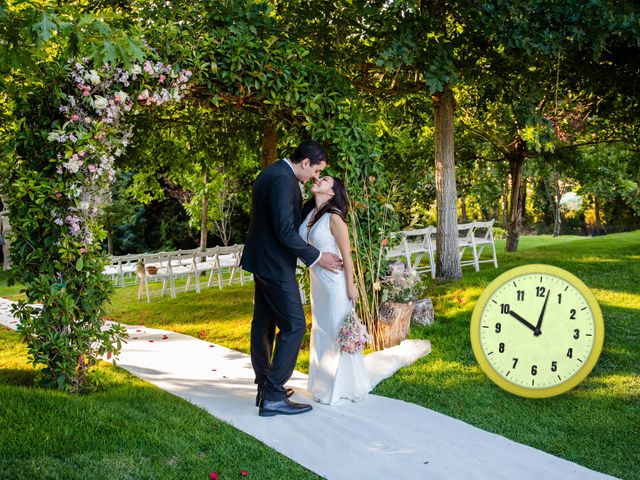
10:02
